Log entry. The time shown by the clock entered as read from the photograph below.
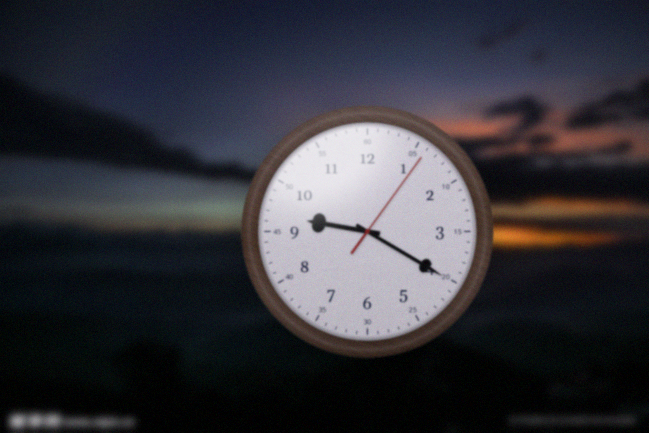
9:20:06
